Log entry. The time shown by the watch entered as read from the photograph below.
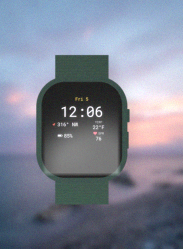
12:06
